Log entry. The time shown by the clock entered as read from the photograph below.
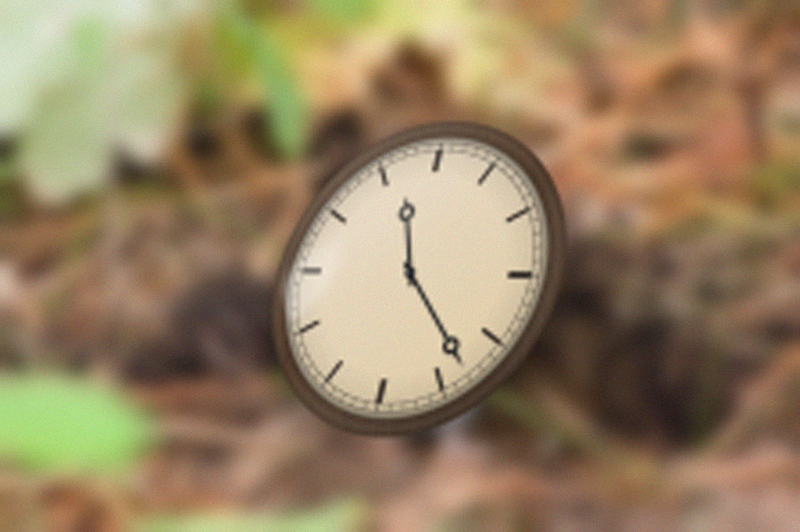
11:23
